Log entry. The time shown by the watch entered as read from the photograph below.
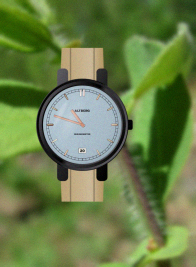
10:48
